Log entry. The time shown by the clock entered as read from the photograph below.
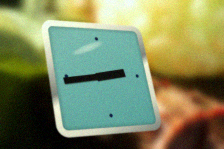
2:44
